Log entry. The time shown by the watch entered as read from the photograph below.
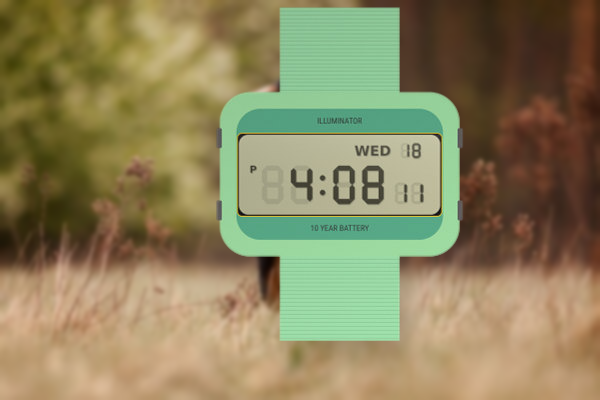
4:08:11
